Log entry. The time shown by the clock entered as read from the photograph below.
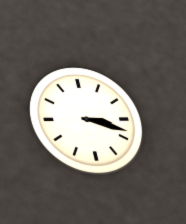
3:18
